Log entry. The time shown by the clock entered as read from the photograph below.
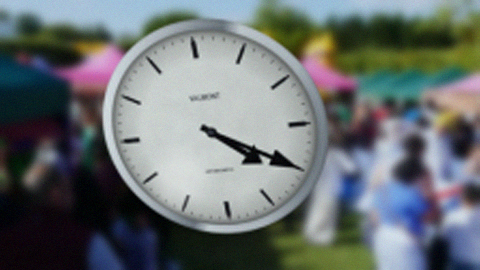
4:20
